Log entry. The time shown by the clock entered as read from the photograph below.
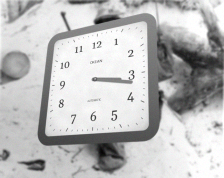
3:17
